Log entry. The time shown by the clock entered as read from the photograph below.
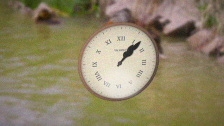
1:07
